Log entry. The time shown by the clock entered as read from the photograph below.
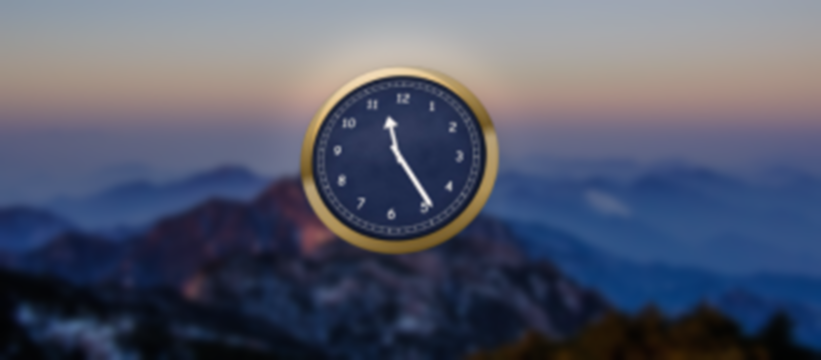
11:24
